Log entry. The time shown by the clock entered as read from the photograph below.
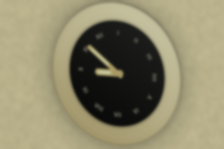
9:56
